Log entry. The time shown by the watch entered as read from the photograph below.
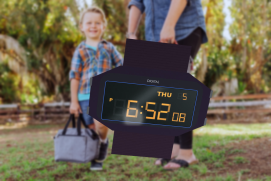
6:52:08
